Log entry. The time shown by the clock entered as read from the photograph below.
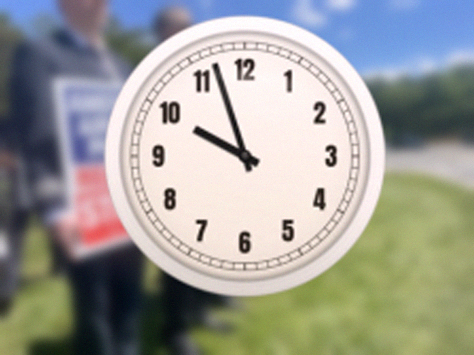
9:57
